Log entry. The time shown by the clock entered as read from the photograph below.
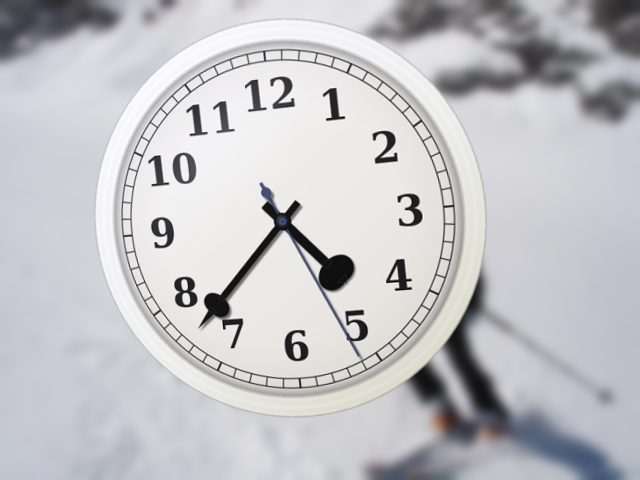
4:37:26
